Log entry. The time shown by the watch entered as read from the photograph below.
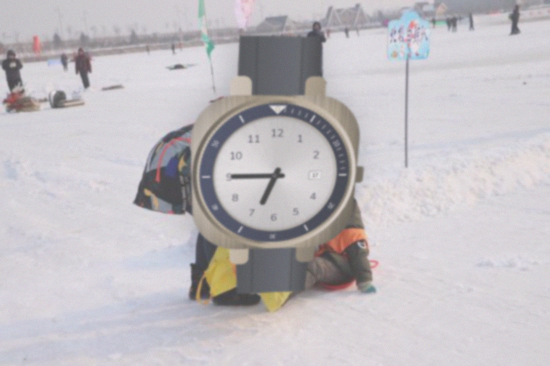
6:45
